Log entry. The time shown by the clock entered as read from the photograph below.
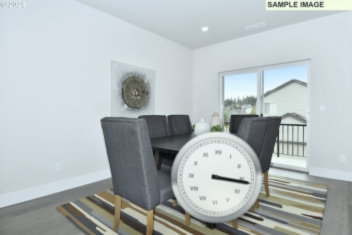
3:16
